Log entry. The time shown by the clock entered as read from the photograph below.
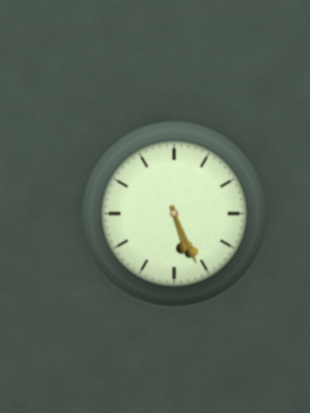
5:26
